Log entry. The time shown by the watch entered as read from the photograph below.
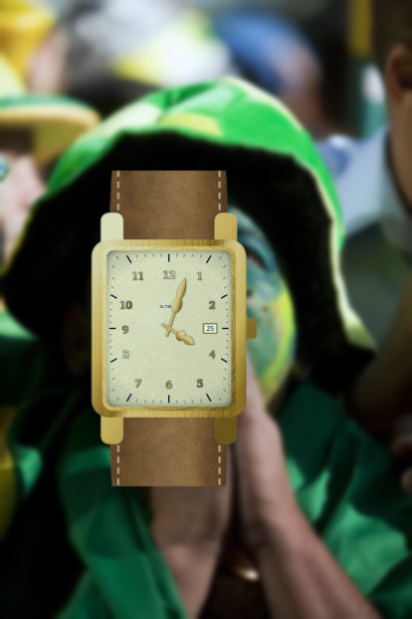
4:03
